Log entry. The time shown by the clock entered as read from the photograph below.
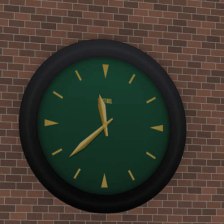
11:38
